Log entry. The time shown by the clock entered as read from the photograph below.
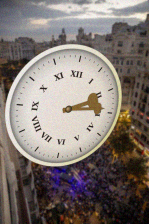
2:14
